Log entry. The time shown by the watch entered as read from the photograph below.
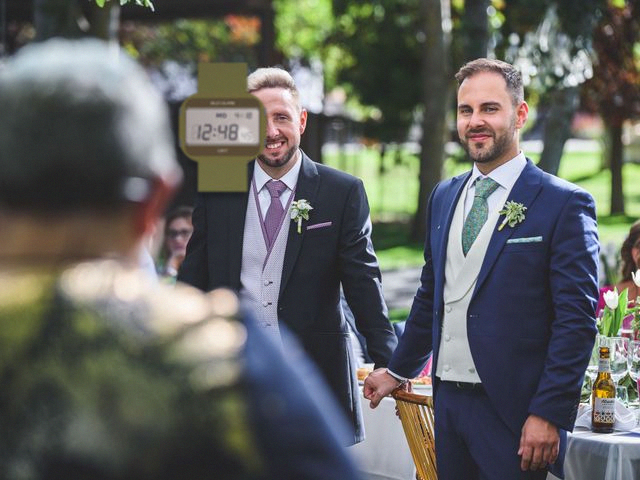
12:48
